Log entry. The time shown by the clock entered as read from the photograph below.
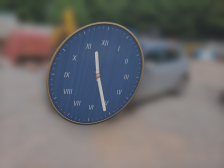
11:26
